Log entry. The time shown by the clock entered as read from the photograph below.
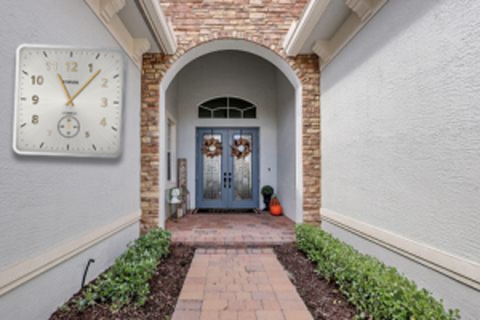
11:07
